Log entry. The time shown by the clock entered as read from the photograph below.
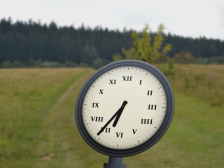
6:36
